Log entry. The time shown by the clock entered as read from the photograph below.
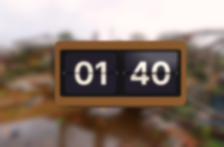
1:40
